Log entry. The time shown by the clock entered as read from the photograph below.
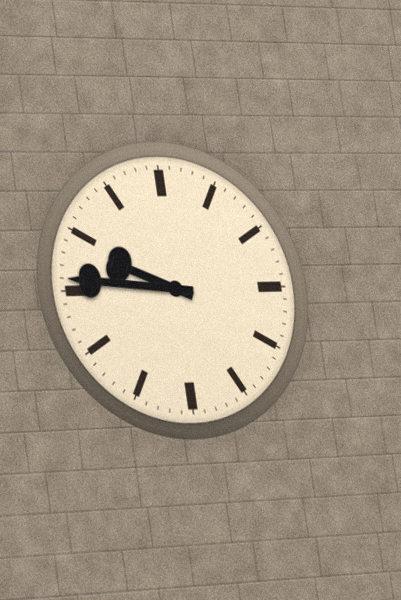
9:46
